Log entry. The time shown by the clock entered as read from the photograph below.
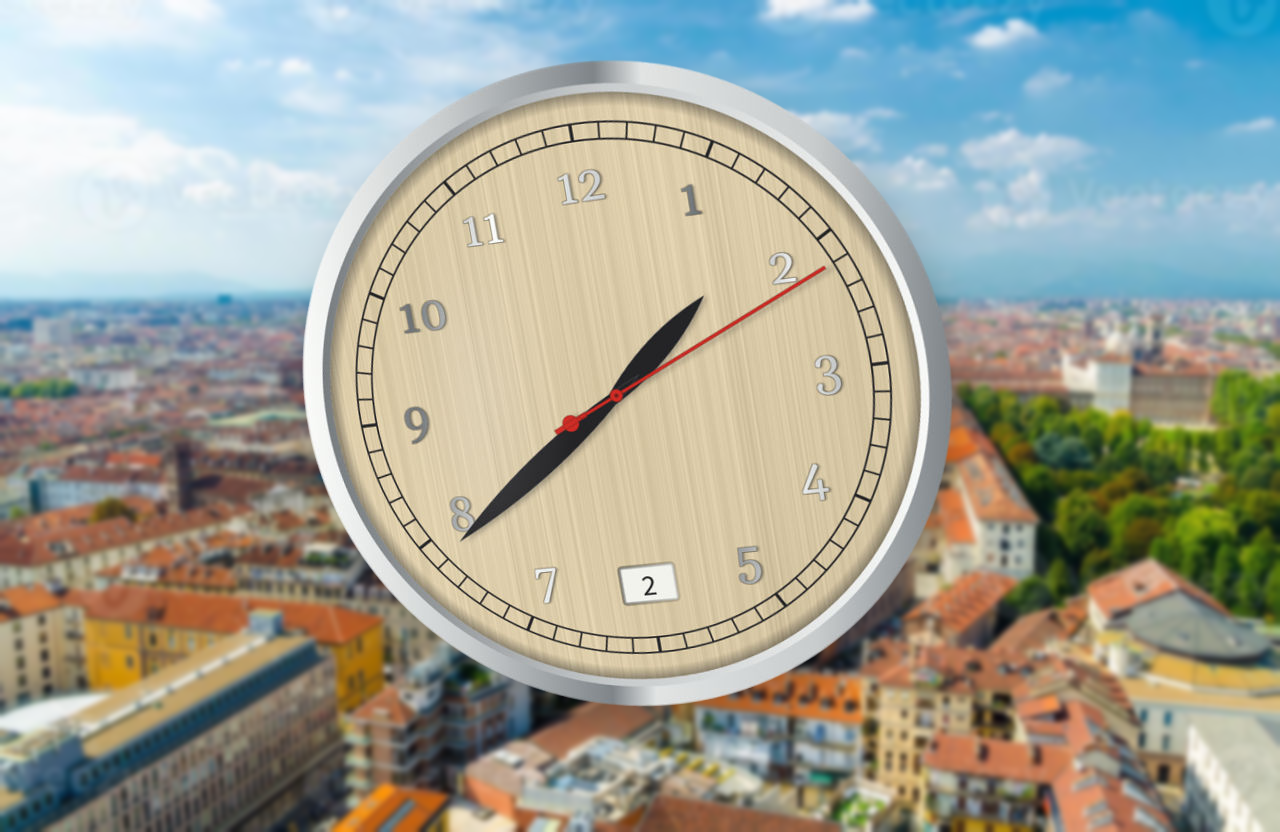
1:39:11
